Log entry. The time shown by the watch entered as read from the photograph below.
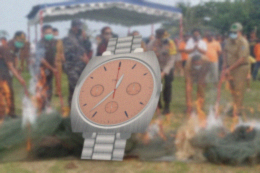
12:37
